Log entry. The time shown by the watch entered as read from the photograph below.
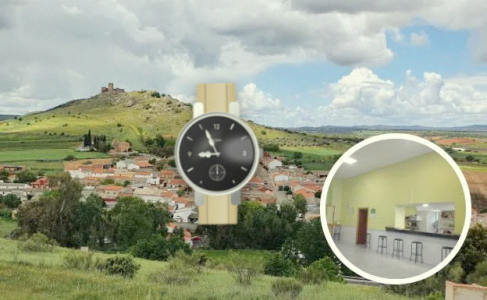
8:56
